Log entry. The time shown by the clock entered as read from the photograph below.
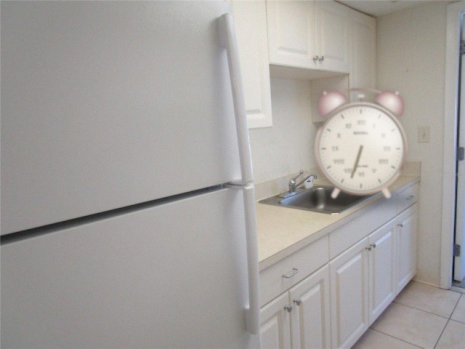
6:33
